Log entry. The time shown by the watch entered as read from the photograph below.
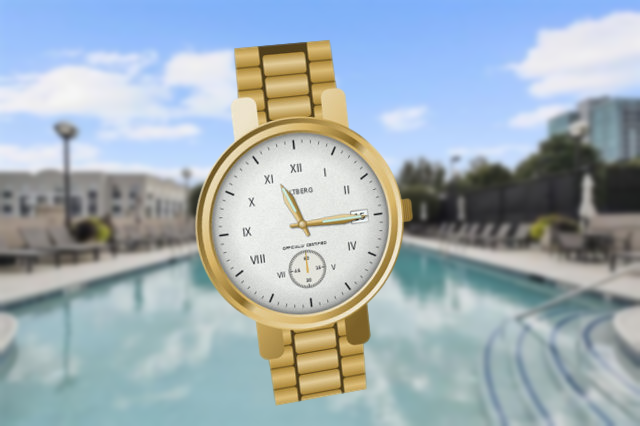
11:15
